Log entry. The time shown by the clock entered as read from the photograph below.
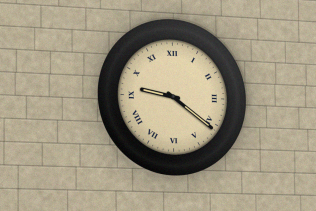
9:21
